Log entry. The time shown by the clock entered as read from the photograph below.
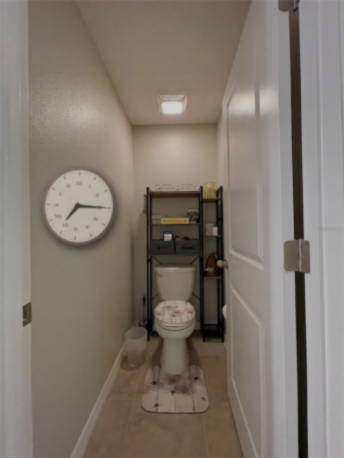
7:15
